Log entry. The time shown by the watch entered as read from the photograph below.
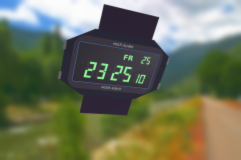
23:25:10
